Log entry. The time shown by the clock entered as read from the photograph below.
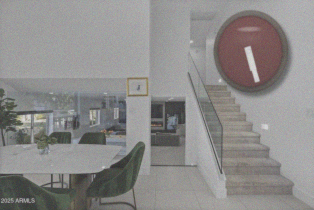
5:27
